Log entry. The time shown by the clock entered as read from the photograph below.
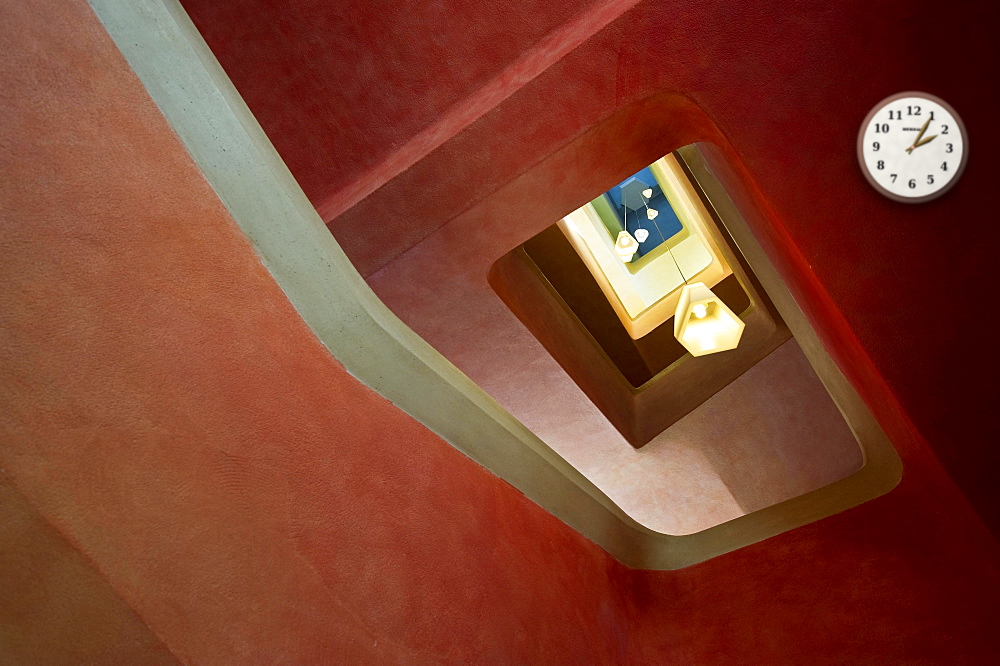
2:05
